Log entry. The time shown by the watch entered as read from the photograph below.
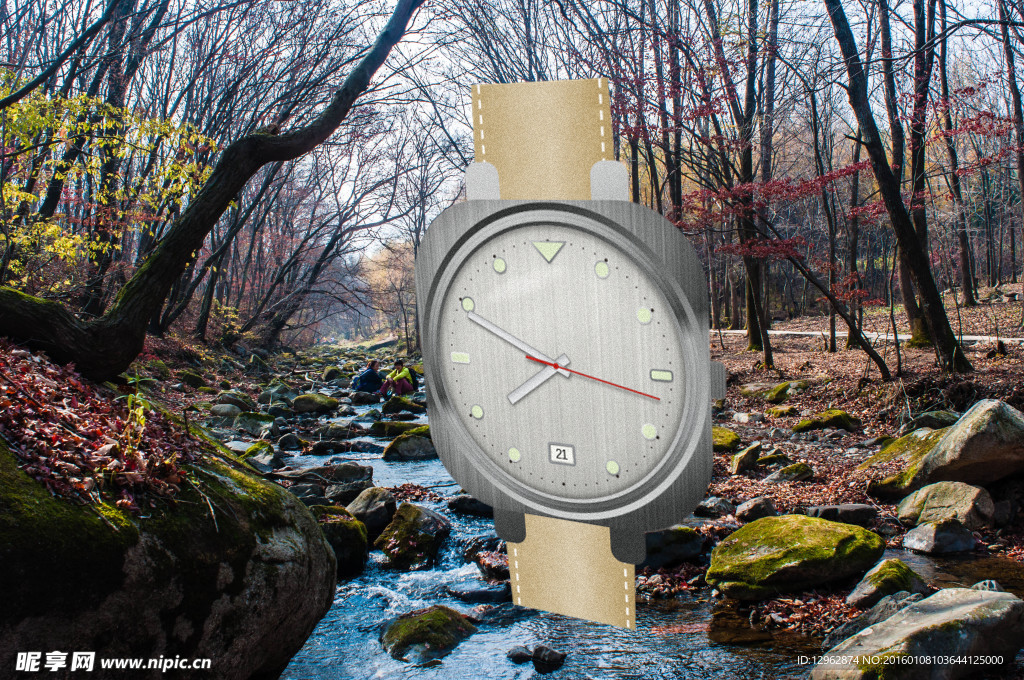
7:49:17
